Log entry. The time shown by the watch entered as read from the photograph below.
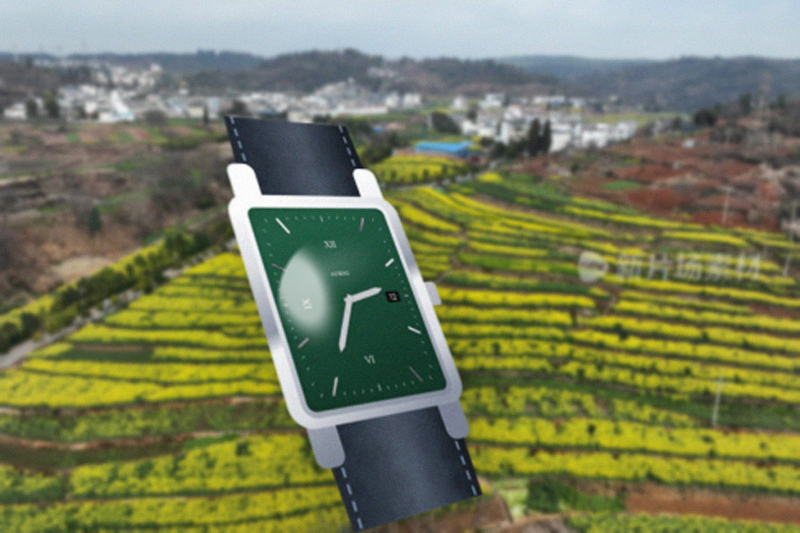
2:35
